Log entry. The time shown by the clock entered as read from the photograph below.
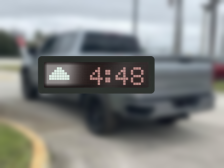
4:48
